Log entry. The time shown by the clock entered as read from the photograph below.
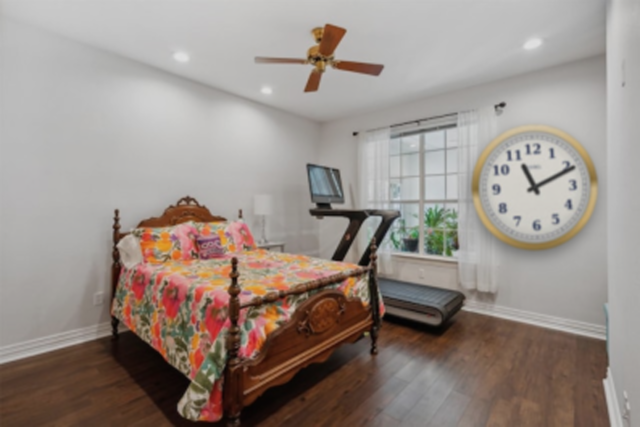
11:11
